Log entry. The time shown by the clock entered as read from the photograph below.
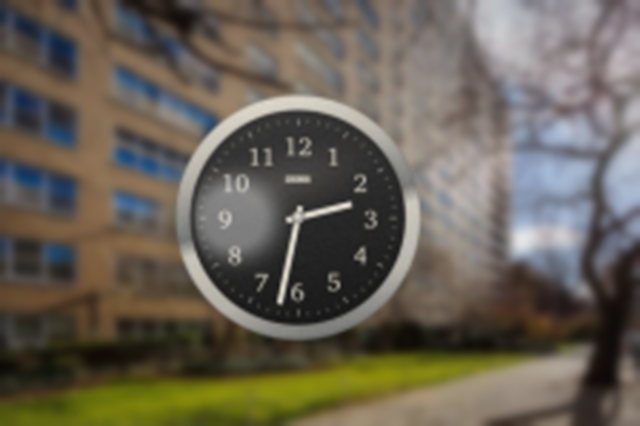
2:32
